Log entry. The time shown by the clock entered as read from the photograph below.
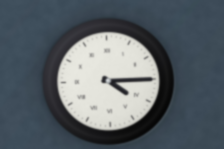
4:15
